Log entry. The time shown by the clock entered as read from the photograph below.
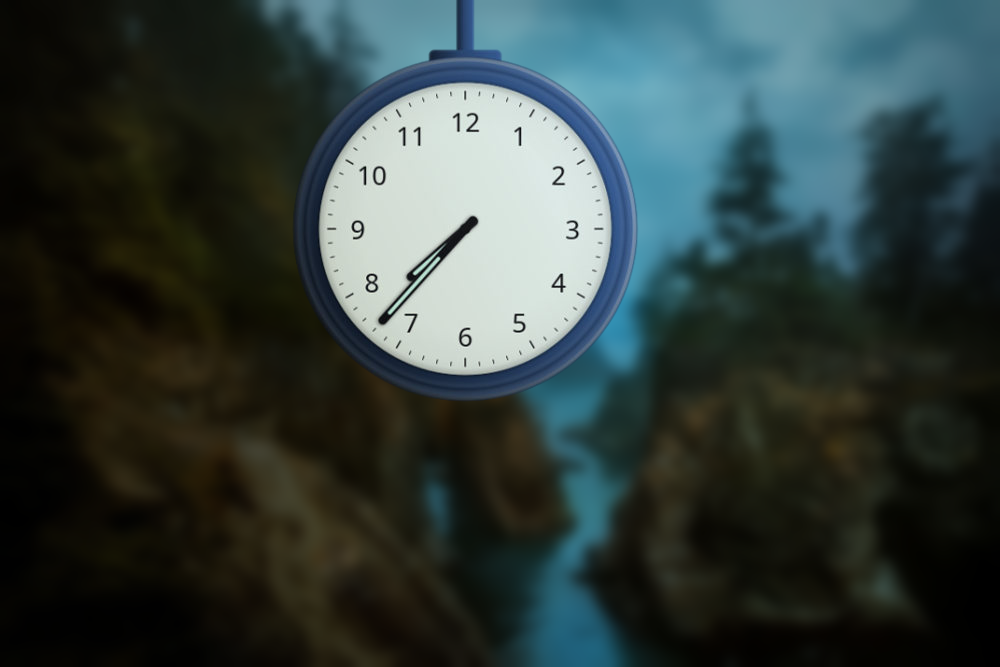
7:37
